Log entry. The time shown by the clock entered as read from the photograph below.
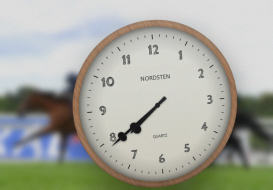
7:39
